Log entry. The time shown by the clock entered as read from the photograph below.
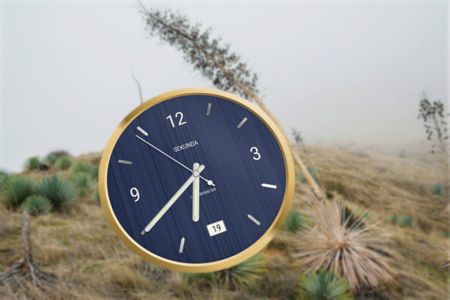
6:39:54
